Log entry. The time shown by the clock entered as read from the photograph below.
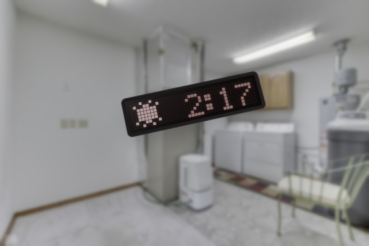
2:17
